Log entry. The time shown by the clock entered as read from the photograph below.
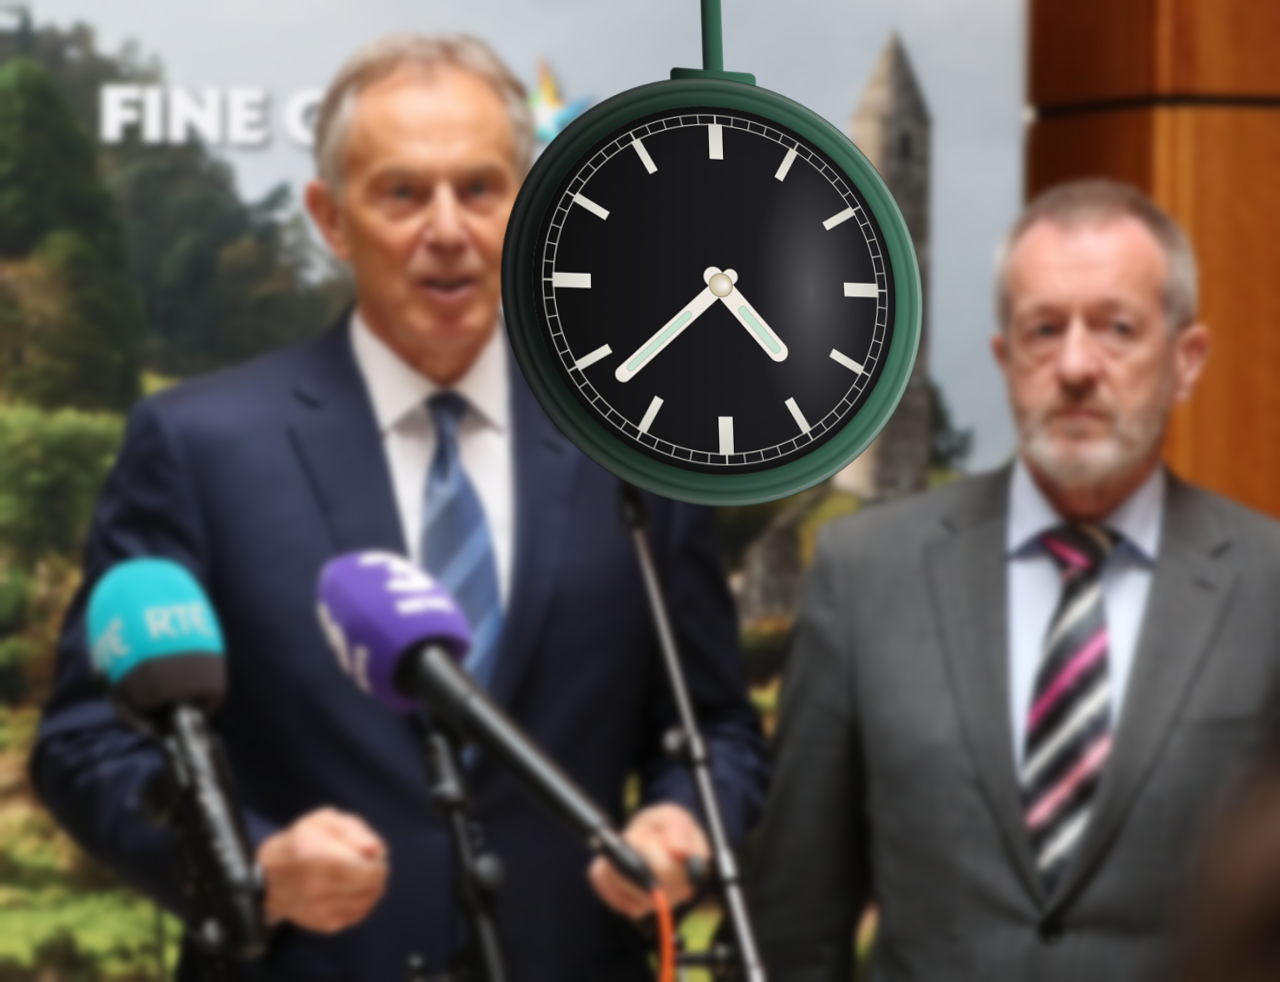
4:38
